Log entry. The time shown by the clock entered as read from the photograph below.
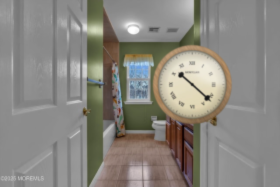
10:22
